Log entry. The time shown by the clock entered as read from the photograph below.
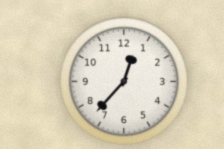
12:37
